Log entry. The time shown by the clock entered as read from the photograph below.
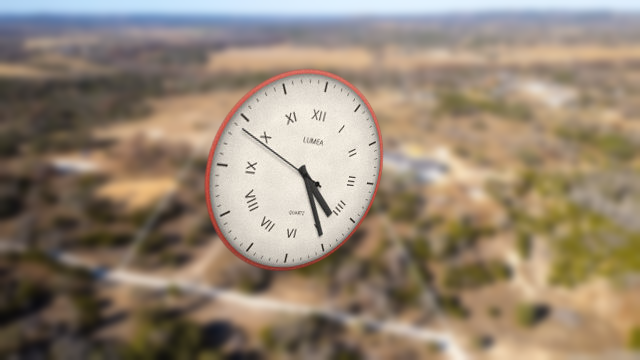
4:24:49
